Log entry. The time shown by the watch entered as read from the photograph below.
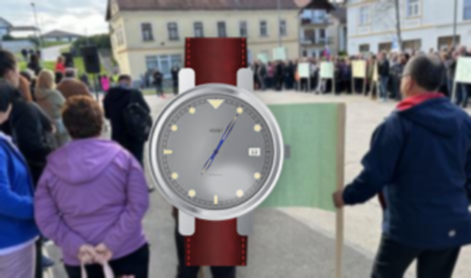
7:05
